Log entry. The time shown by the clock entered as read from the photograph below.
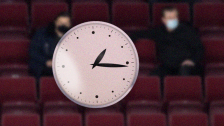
1:16
